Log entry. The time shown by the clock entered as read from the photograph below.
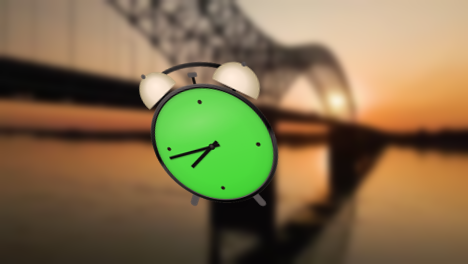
7:43
